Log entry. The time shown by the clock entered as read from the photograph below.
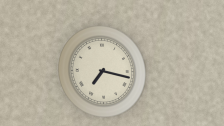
7:17
